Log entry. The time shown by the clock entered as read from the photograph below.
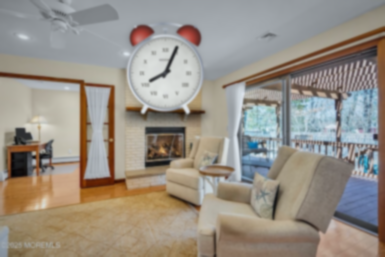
8:04
